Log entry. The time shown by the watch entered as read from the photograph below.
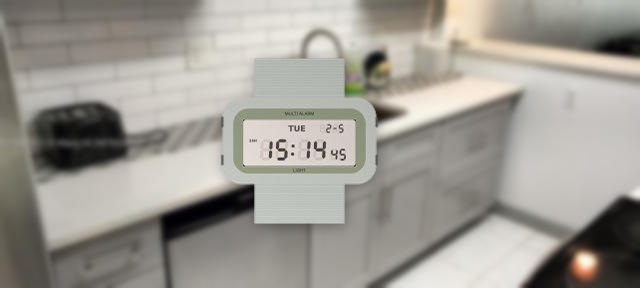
15:14:45
